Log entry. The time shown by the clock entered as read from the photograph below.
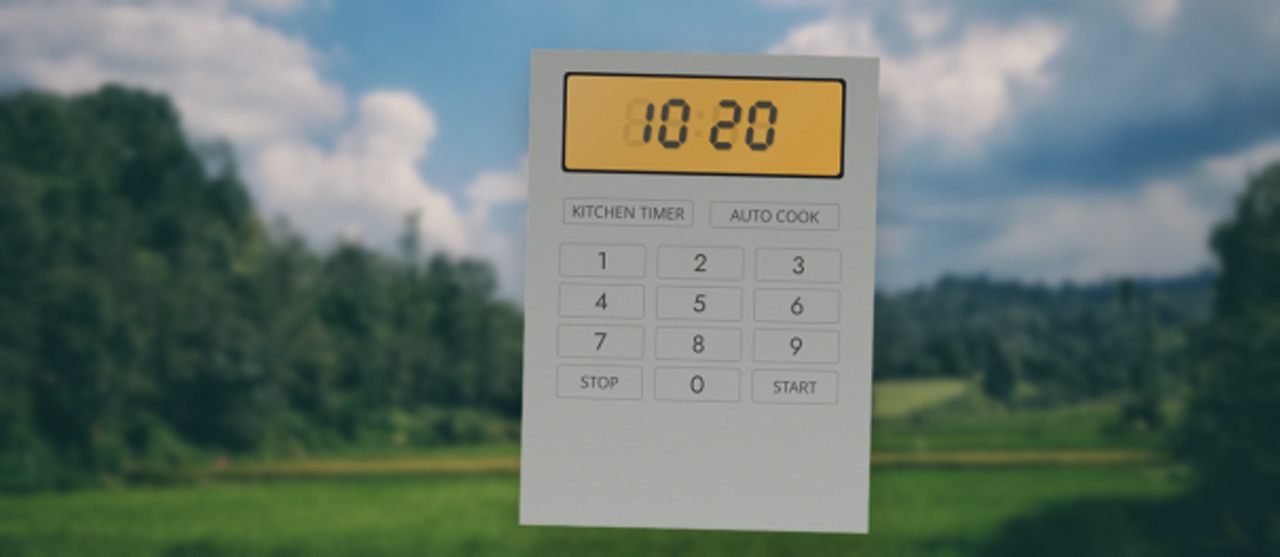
10:20
